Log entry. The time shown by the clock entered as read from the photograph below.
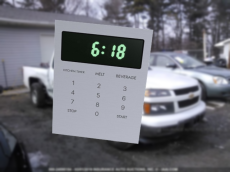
6:18
